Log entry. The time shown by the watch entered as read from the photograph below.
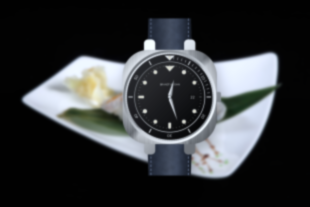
12:27
